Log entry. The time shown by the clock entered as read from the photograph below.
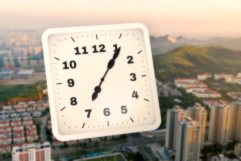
7:06
